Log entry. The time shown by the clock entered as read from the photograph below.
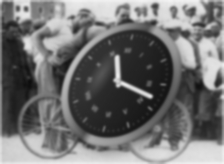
11:18
